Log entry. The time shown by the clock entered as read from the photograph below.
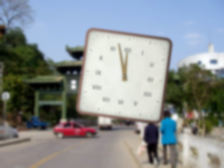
11:57
